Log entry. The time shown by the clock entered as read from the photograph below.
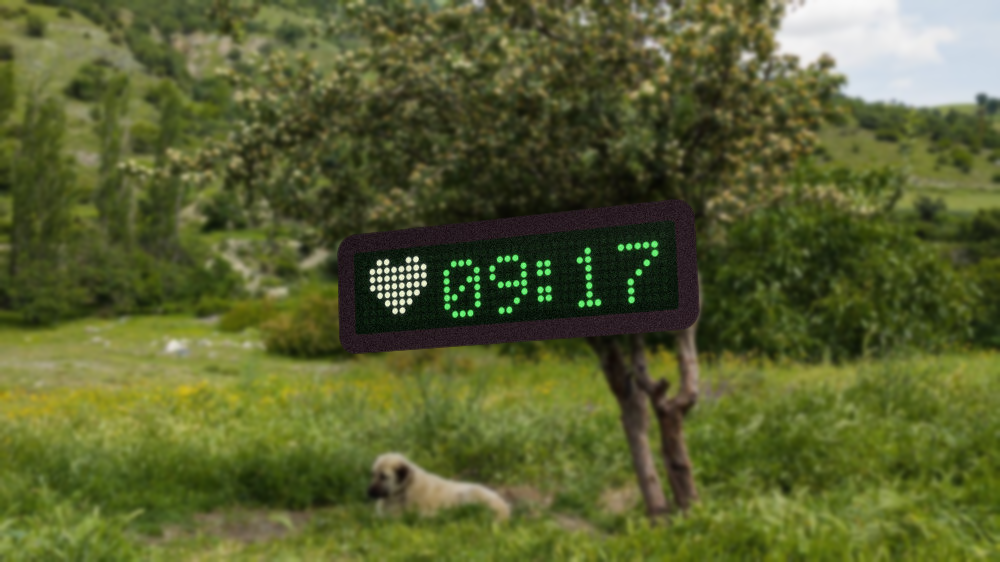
9:17
